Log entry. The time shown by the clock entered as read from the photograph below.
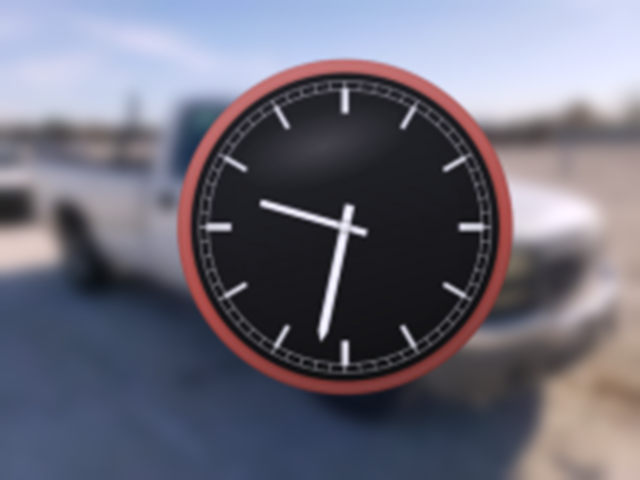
9:32
